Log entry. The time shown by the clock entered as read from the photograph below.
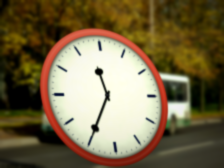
11:35
